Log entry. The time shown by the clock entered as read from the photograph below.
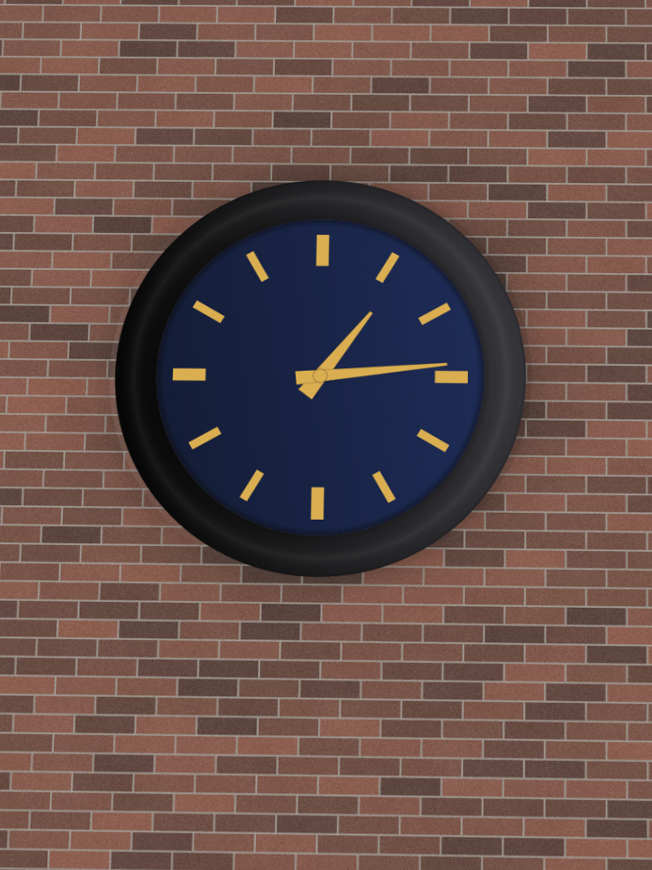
1:14
